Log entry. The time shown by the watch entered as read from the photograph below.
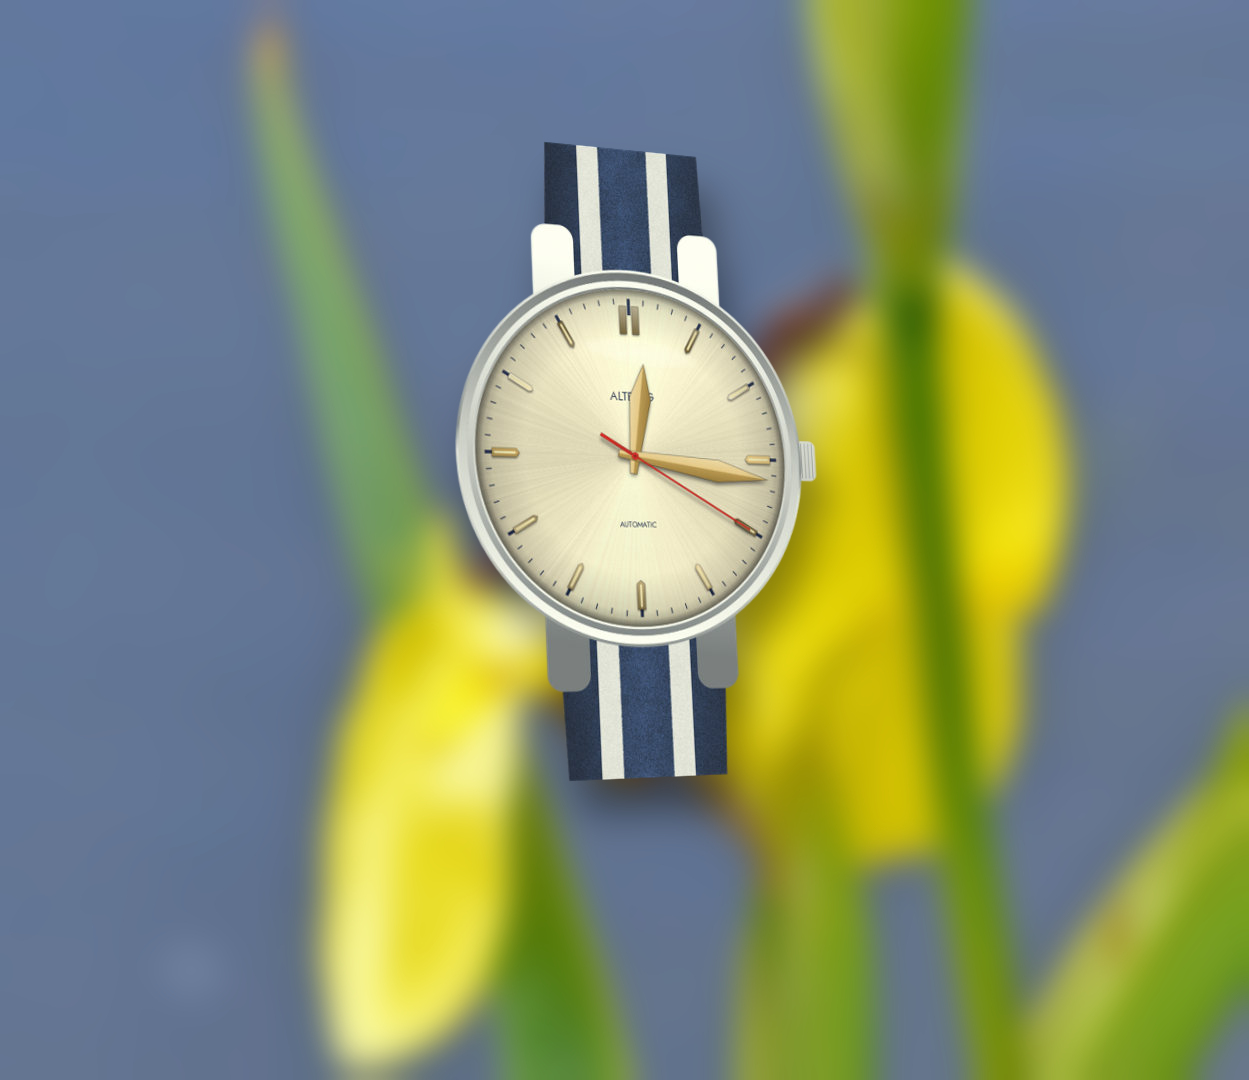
12:16:20
